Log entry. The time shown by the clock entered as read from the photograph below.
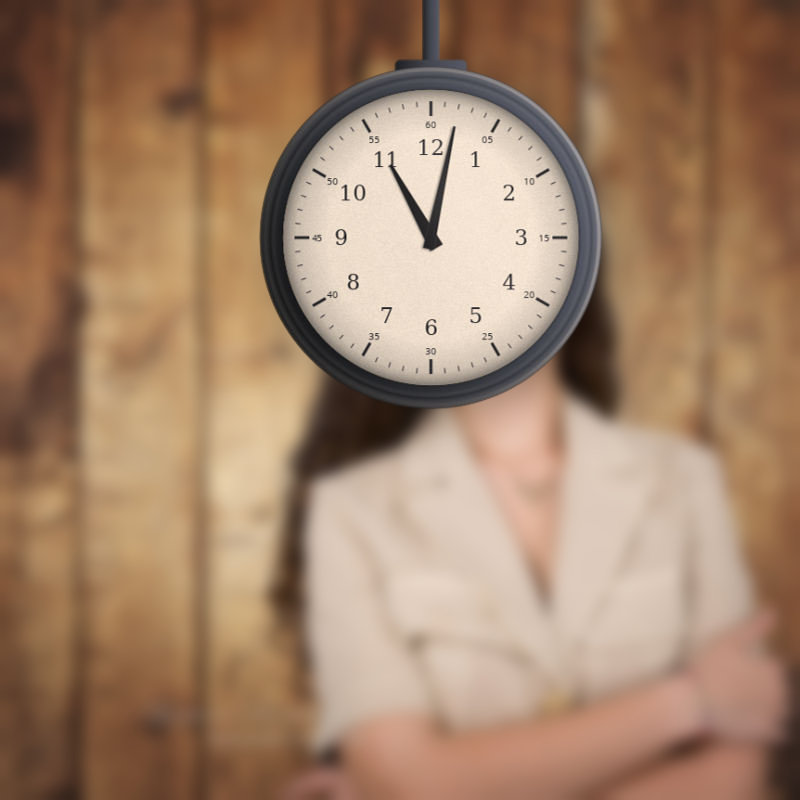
11:02
